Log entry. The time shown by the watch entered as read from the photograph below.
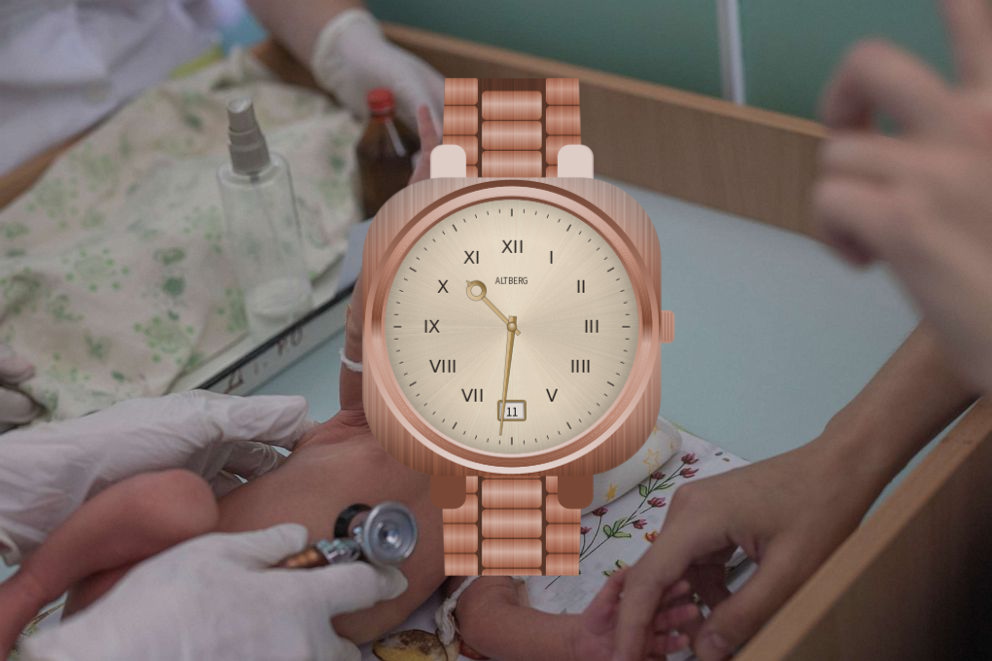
10:31
